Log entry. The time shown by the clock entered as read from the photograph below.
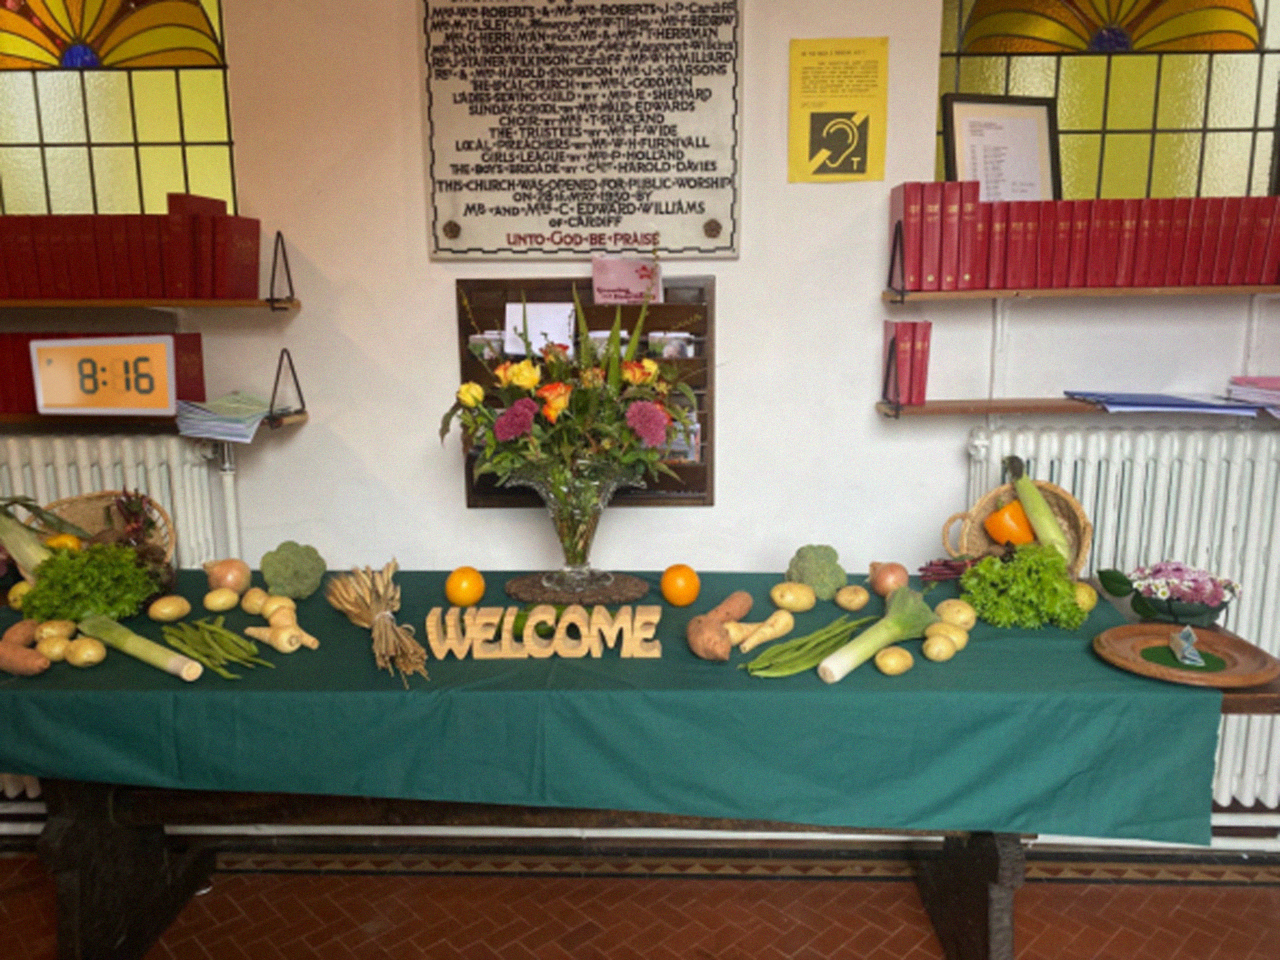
8:16
